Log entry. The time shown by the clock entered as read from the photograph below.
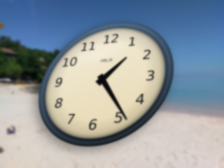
1:24
